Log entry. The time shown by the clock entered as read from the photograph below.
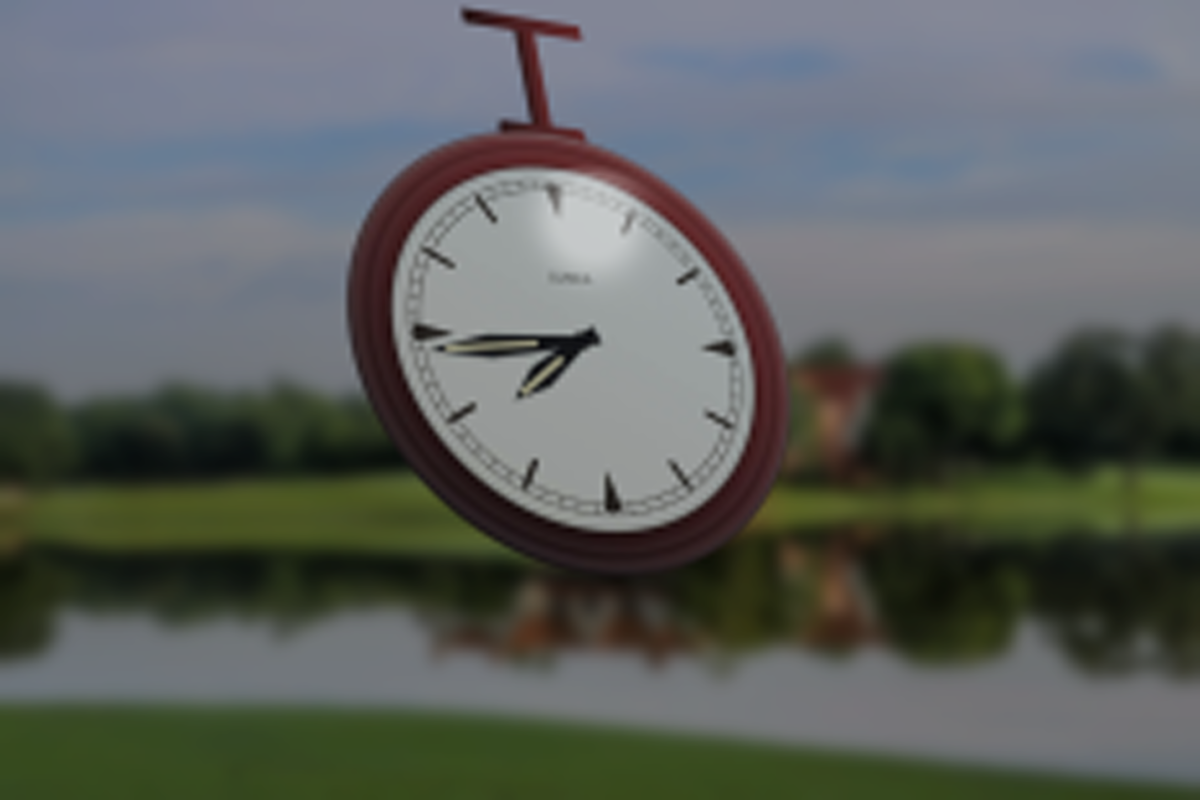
7:44
